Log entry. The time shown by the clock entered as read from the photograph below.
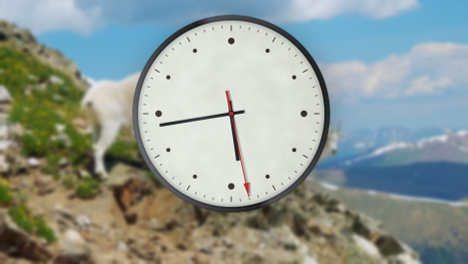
5:43:28
